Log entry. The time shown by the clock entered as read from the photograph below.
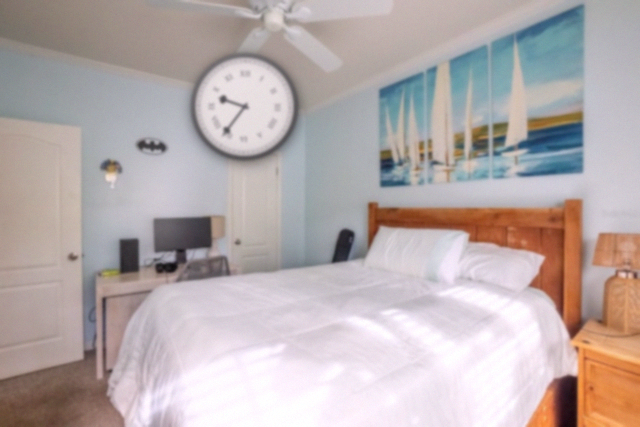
9:36
